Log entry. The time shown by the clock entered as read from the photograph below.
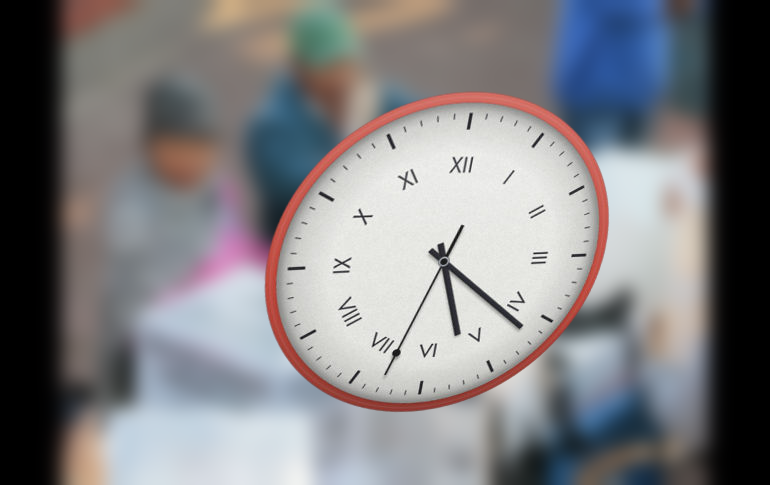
5:21:33
